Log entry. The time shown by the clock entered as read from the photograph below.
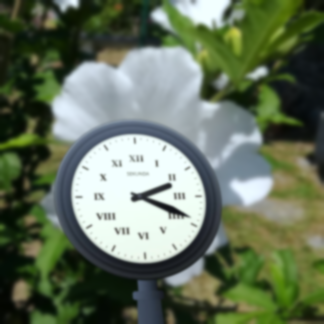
2:19
